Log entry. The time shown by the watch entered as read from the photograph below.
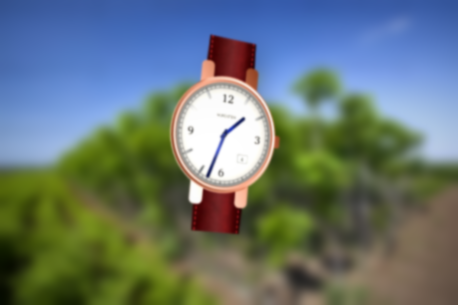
1:33
